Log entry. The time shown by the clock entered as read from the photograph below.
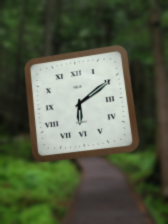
6:10
